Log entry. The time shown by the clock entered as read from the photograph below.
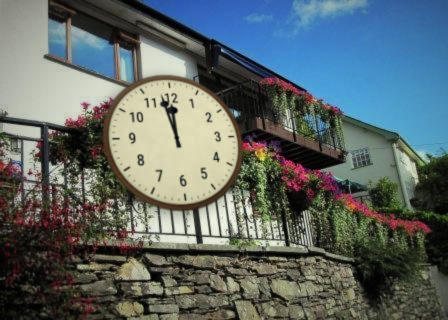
11:58
